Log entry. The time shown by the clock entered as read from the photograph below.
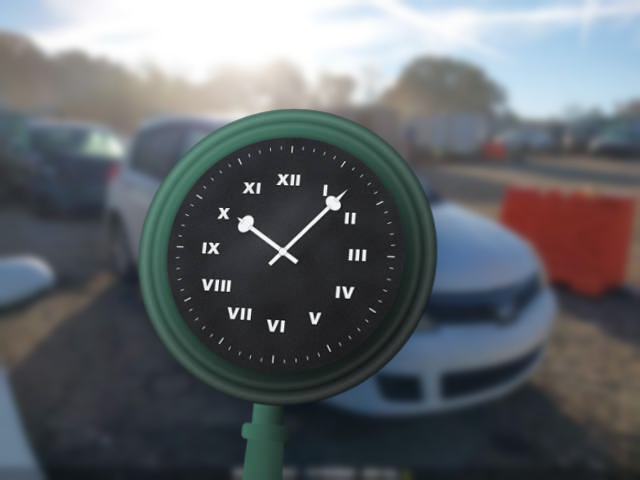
10:07
